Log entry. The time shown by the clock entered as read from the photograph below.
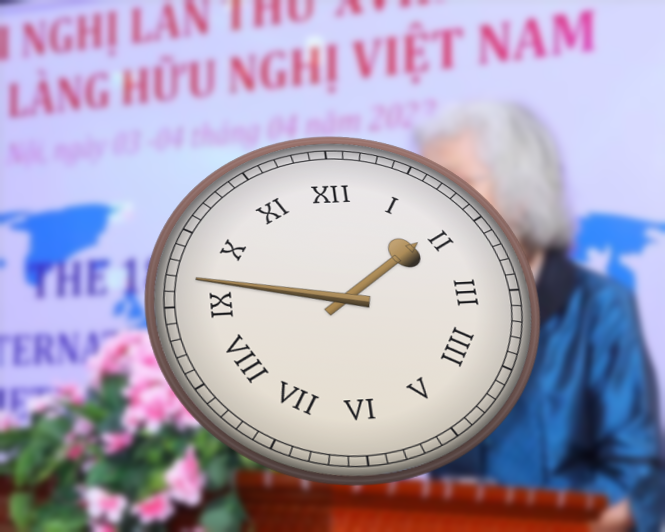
1:47
